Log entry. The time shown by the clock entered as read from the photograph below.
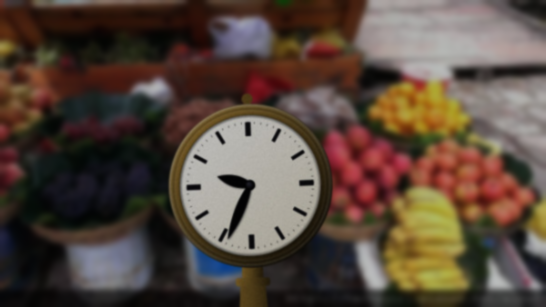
9:34
